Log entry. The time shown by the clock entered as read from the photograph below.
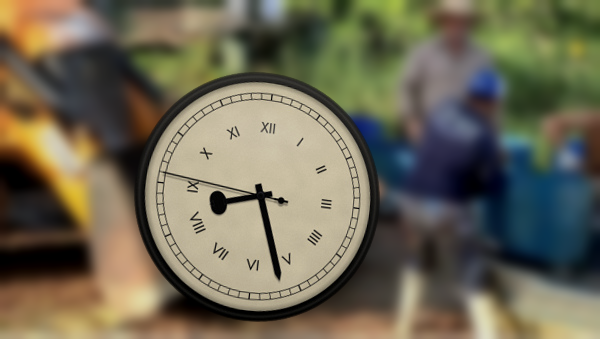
8:26:46
